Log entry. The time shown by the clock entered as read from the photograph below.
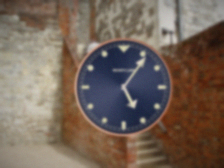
5:06
